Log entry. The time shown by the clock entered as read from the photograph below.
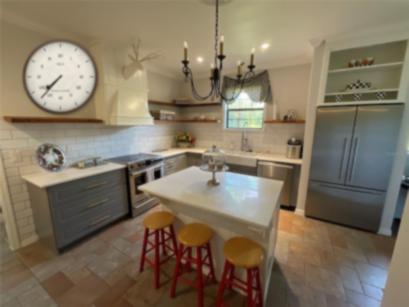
7:37
